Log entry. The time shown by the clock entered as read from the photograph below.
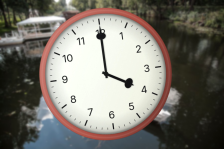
4:00
